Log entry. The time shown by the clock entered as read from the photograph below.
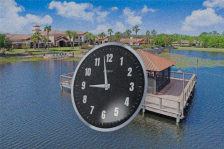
8:58
